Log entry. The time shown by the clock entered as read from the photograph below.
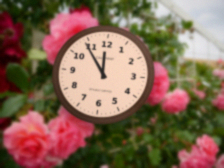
11:54
